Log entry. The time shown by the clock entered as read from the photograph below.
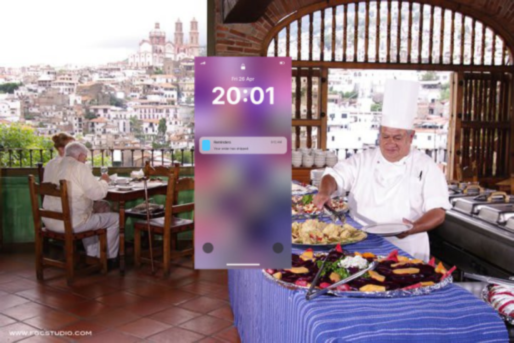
20:01
